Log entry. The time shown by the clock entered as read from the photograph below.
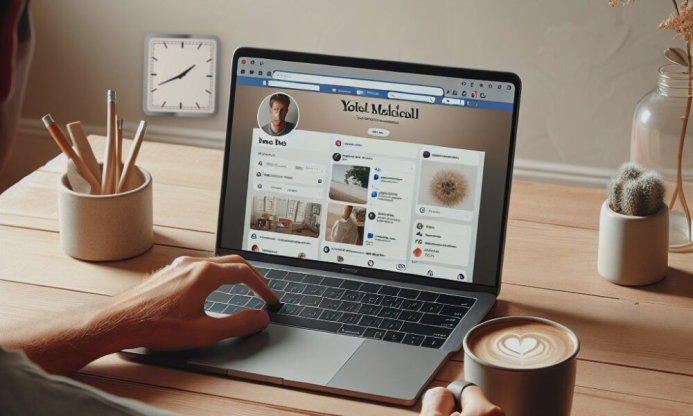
1:41
